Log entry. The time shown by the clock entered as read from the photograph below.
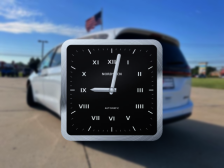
9:02
